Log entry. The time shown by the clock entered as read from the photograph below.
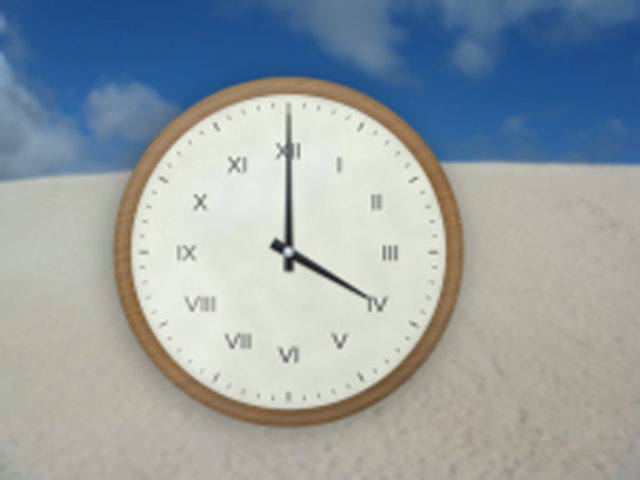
4:00
